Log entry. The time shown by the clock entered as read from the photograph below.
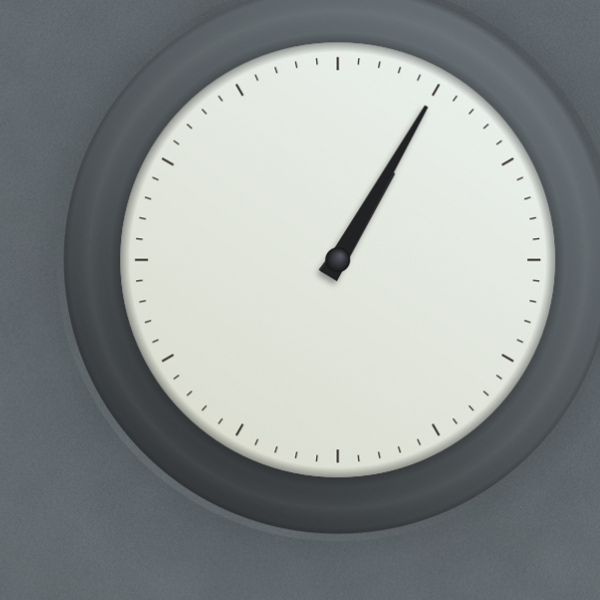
1:05
